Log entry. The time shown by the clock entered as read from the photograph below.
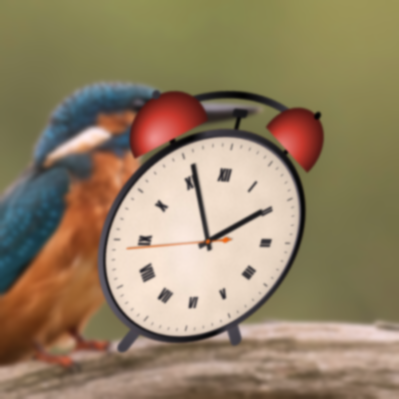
1:55:44
